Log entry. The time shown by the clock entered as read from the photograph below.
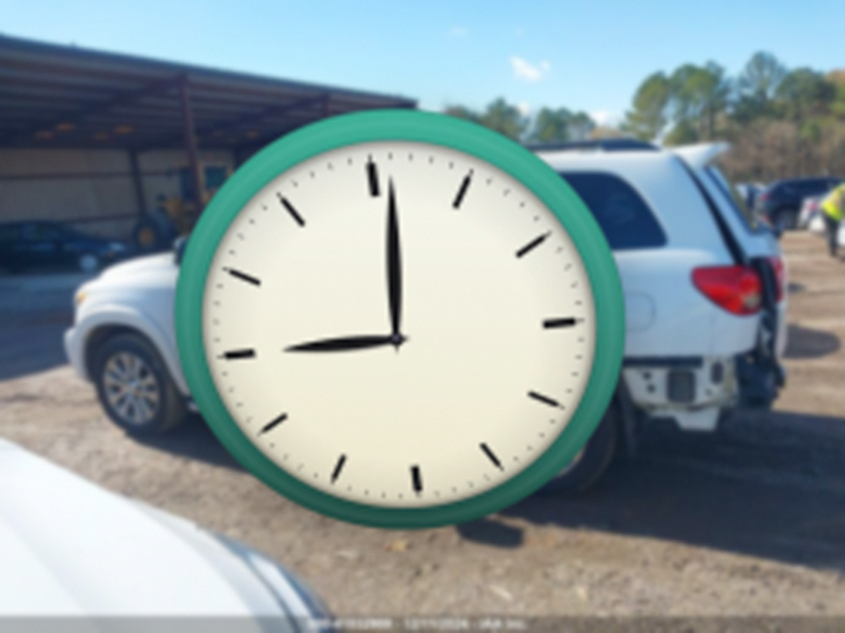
9:01
